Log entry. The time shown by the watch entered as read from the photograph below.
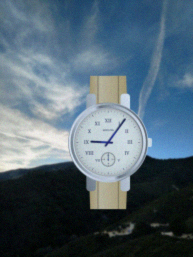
9:06
